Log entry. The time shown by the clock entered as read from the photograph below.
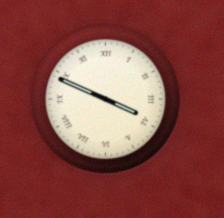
3:49
